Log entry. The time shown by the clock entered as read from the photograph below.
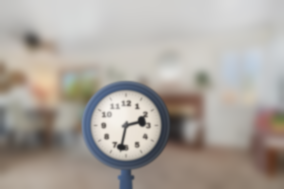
2:32
